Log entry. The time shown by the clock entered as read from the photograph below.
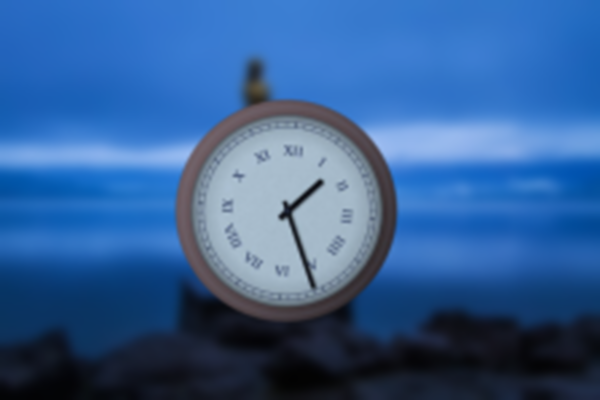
1:26
